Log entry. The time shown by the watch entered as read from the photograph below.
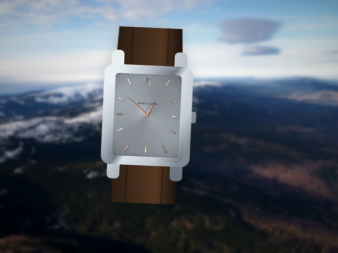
12:52
